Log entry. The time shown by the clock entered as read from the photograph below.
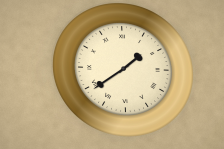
1:39
